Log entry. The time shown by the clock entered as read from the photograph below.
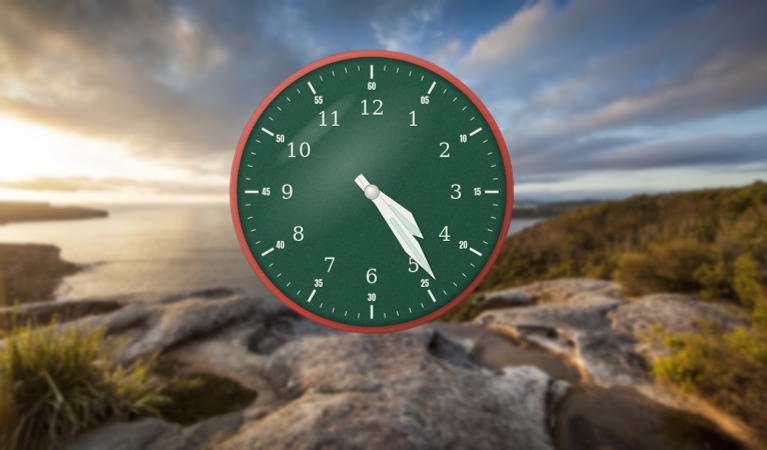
4:24
